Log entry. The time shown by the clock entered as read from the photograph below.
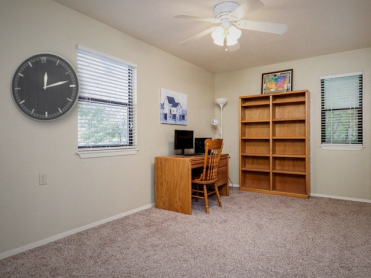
12:13
